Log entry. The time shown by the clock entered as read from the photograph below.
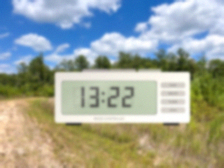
13:22
